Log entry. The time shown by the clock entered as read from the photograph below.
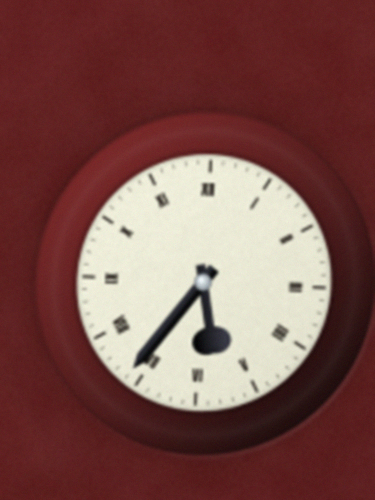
5:36
